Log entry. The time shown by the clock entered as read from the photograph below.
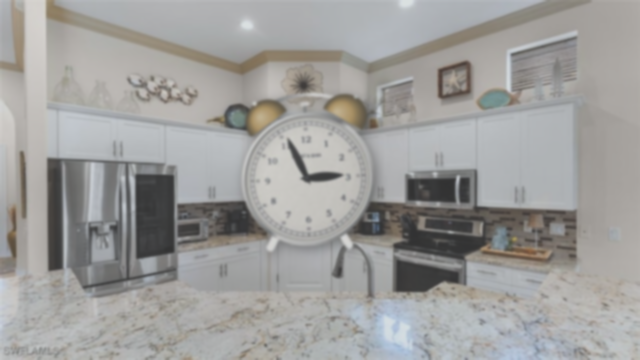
2:56
